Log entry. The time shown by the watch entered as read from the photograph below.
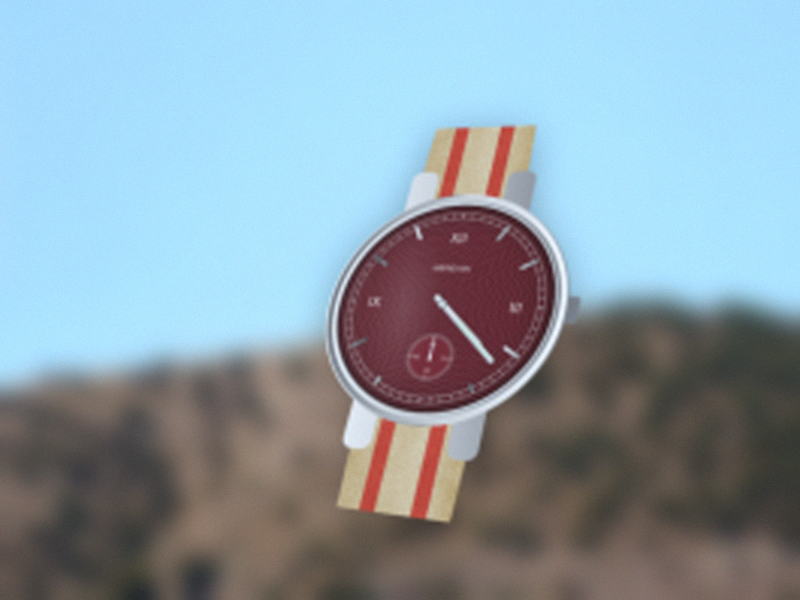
4:22
